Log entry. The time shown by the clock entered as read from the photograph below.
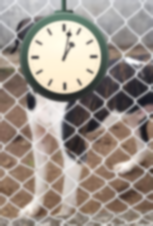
1:02
